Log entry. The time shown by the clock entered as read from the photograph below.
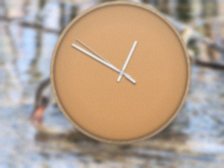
12:49:51
